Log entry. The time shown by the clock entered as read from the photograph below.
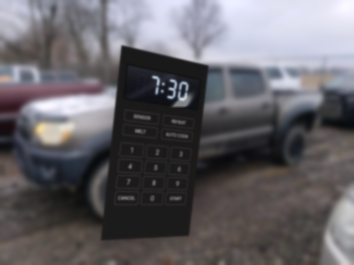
7:30
